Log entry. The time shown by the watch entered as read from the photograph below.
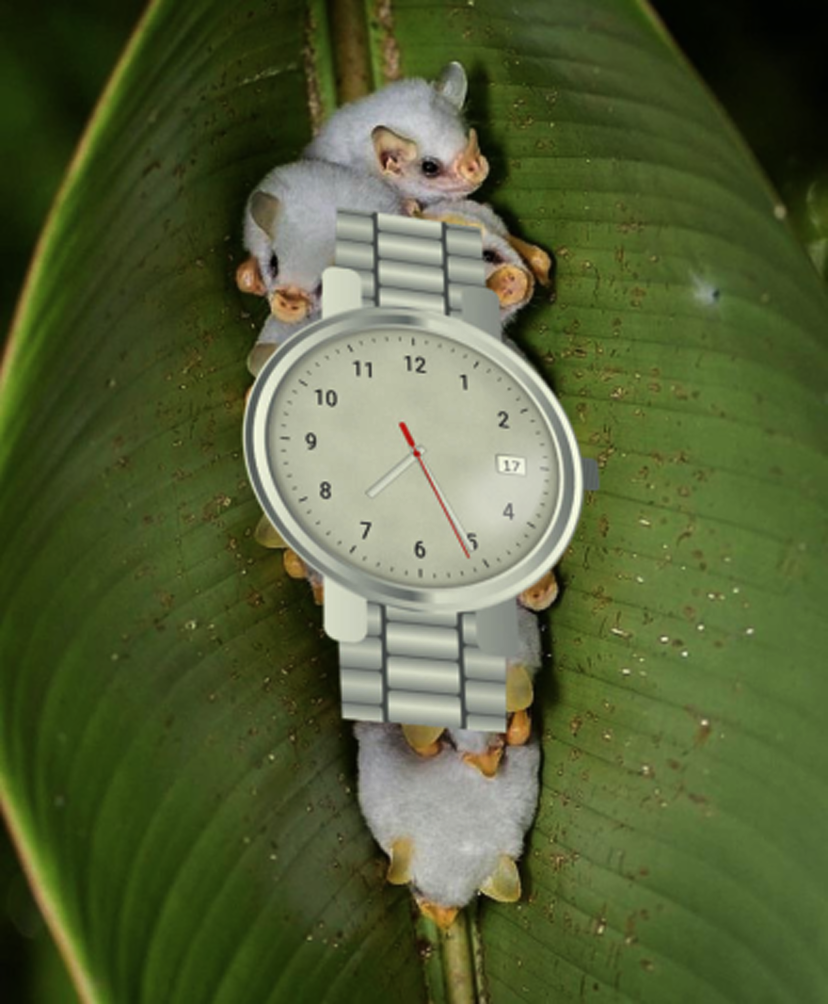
7:25:26
